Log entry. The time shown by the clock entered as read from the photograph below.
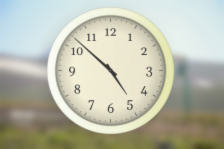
4:52
